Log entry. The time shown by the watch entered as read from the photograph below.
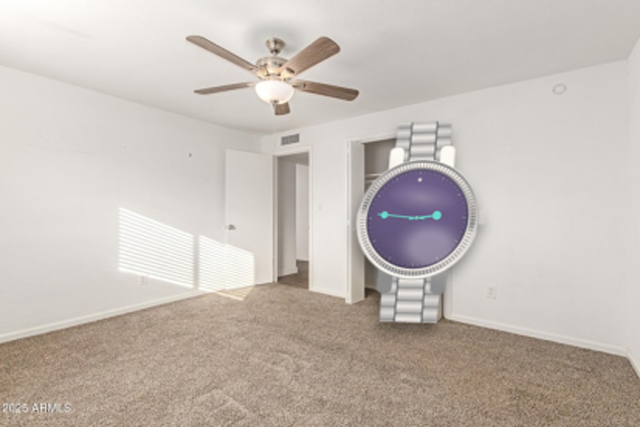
2:46
